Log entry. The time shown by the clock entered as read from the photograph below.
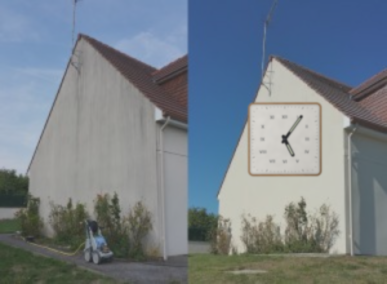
5:06
